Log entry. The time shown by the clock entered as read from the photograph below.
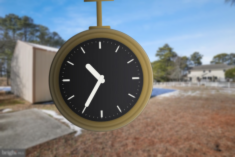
10:35
